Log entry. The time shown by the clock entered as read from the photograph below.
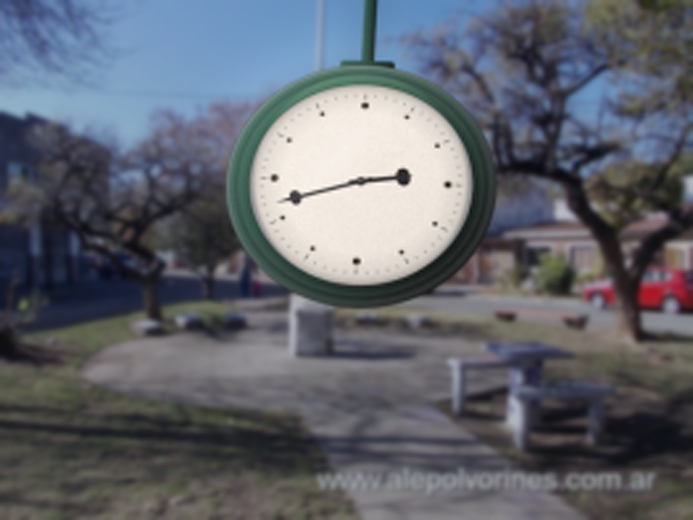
2:42
